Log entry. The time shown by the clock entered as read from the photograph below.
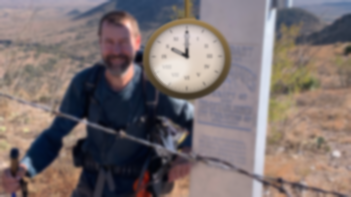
10:00
